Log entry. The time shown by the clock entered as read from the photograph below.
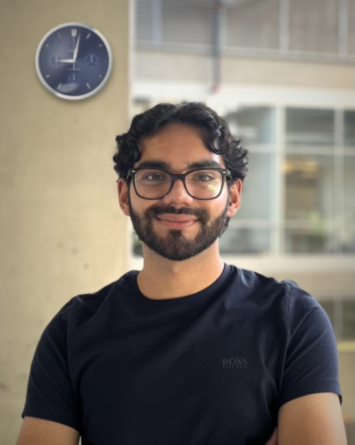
9:02
